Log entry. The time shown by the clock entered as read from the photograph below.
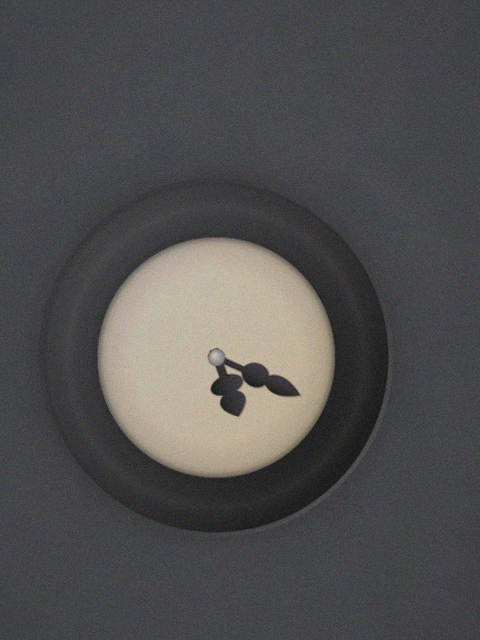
5:19
